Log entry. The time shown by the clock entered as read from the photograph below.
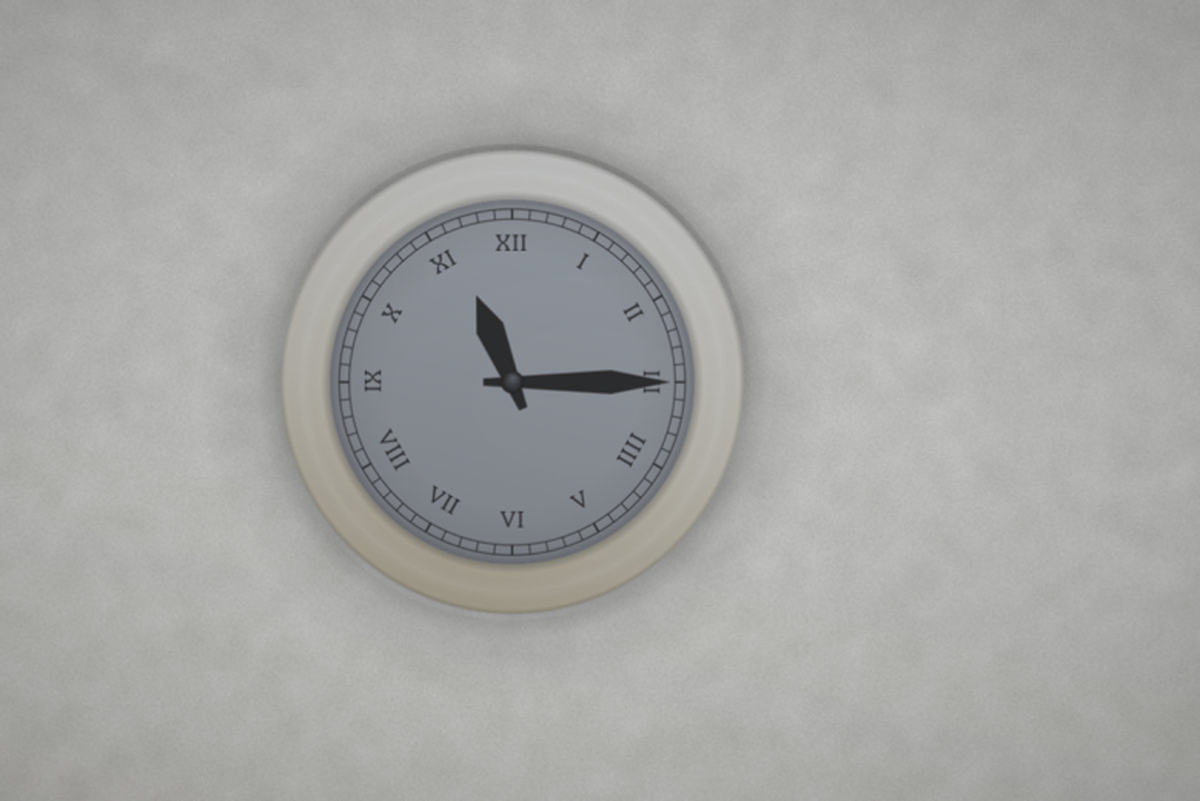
11:15
